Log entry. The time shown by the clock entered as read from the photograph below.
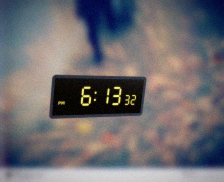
6:13:32
